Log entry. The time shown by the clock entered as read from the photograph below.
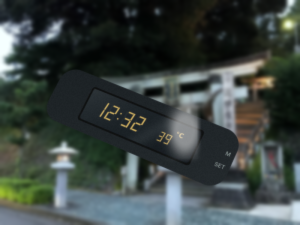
12:32
